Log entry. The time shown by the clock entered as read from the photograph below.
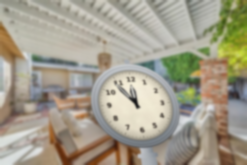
11:54
